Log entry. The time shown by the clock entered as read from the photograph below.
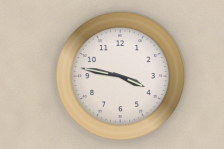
3:47
